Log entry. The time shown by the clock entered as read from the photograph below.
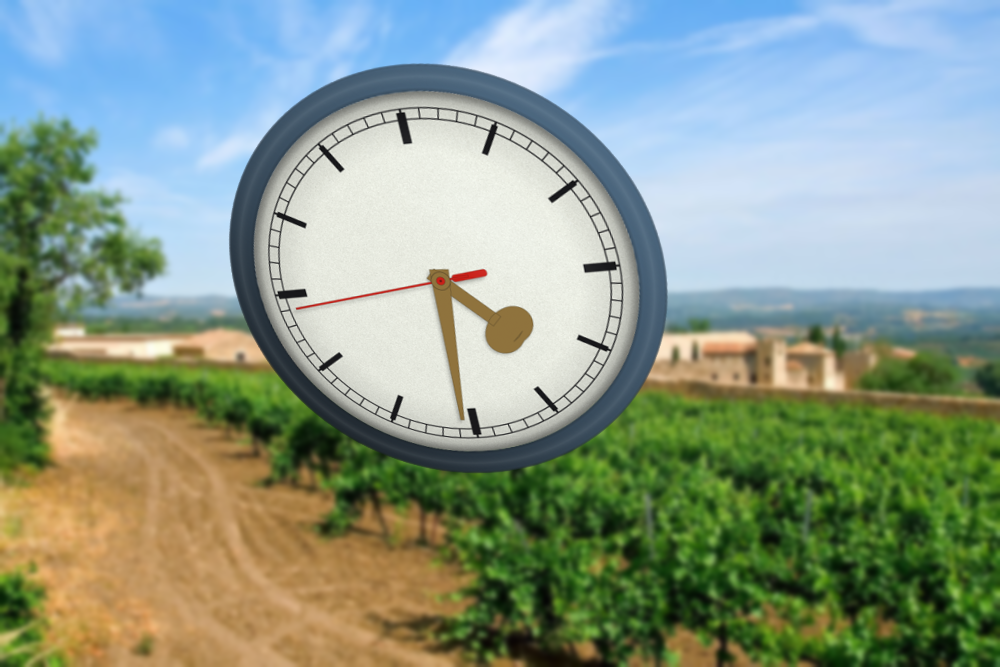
4:30:44
